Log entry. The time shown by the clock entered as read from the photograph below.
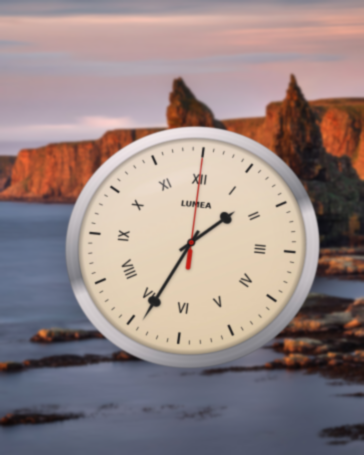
1:34:00
